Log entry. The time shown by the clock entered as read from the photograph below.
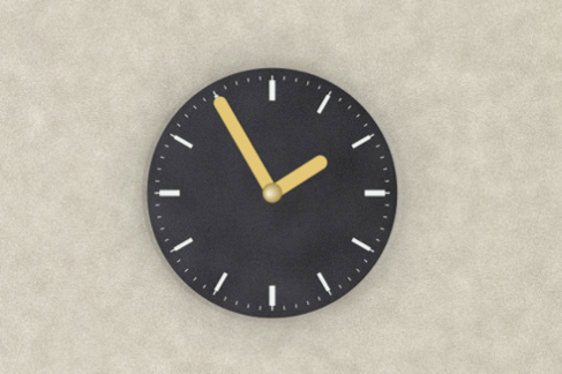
1:55
